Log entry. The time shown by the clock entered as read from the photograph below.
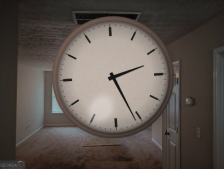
2:26
